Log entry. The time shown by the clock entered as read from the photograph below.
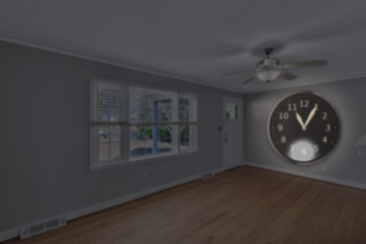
11:05
